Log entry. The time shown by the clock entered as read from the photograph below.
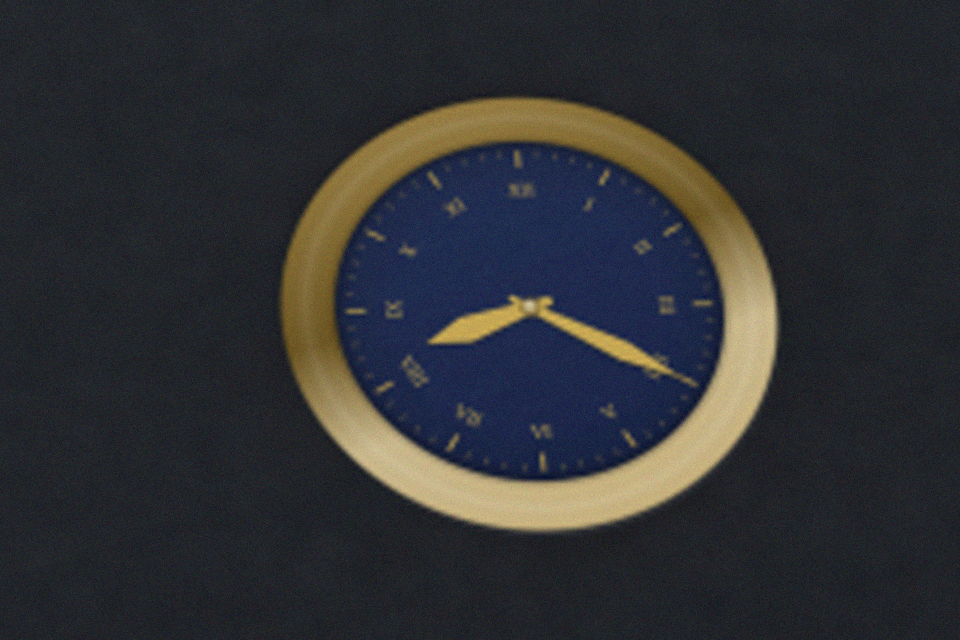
8:20
